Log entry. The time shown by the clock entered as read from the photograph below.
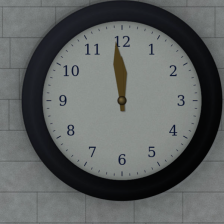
11:59
